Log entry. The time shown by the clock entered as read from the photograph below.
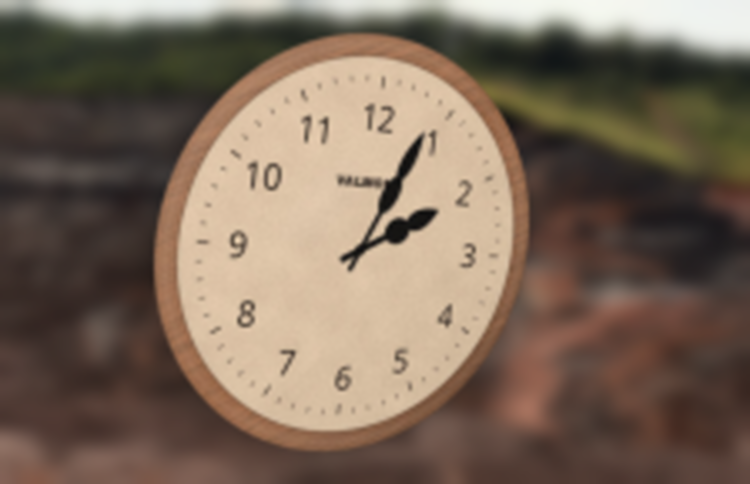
2:04
